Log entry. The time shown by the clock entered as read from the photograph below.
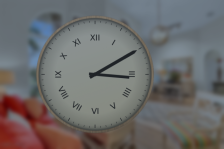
3:10
